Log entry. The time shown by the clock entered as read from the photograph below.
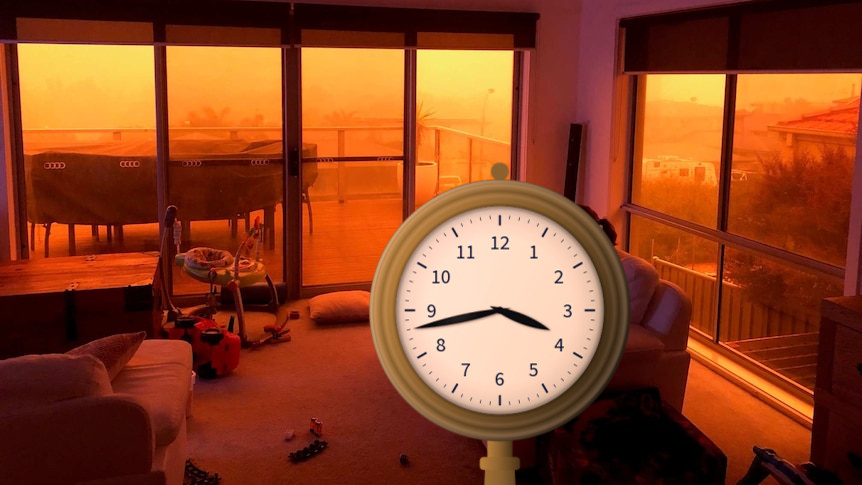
3:43
